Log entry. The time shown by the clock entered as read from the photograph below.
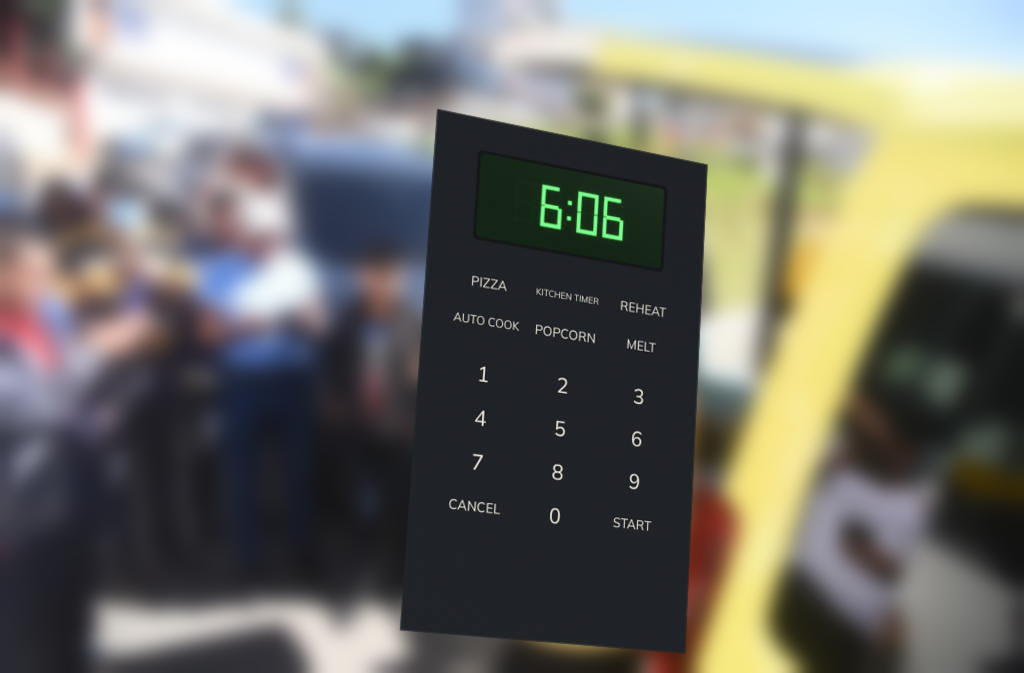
6:06
